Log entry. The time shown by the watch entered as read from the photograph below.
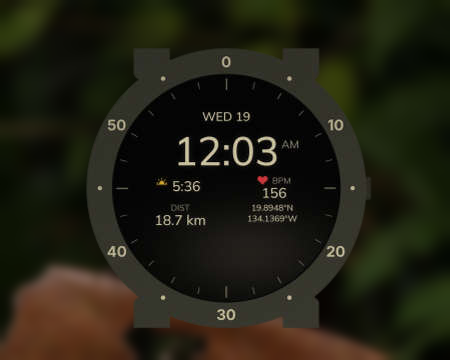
12:03
